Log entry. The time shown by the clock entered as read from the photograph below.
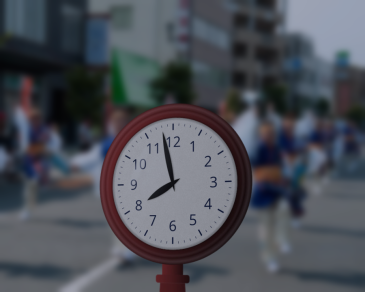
7:58
